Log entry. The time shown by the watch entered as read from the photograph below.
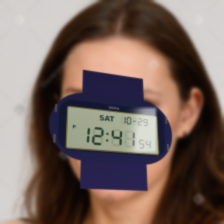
12:41:54
